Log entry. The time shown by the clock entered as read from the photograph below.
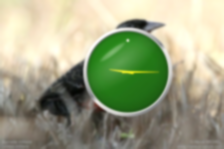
9:15
